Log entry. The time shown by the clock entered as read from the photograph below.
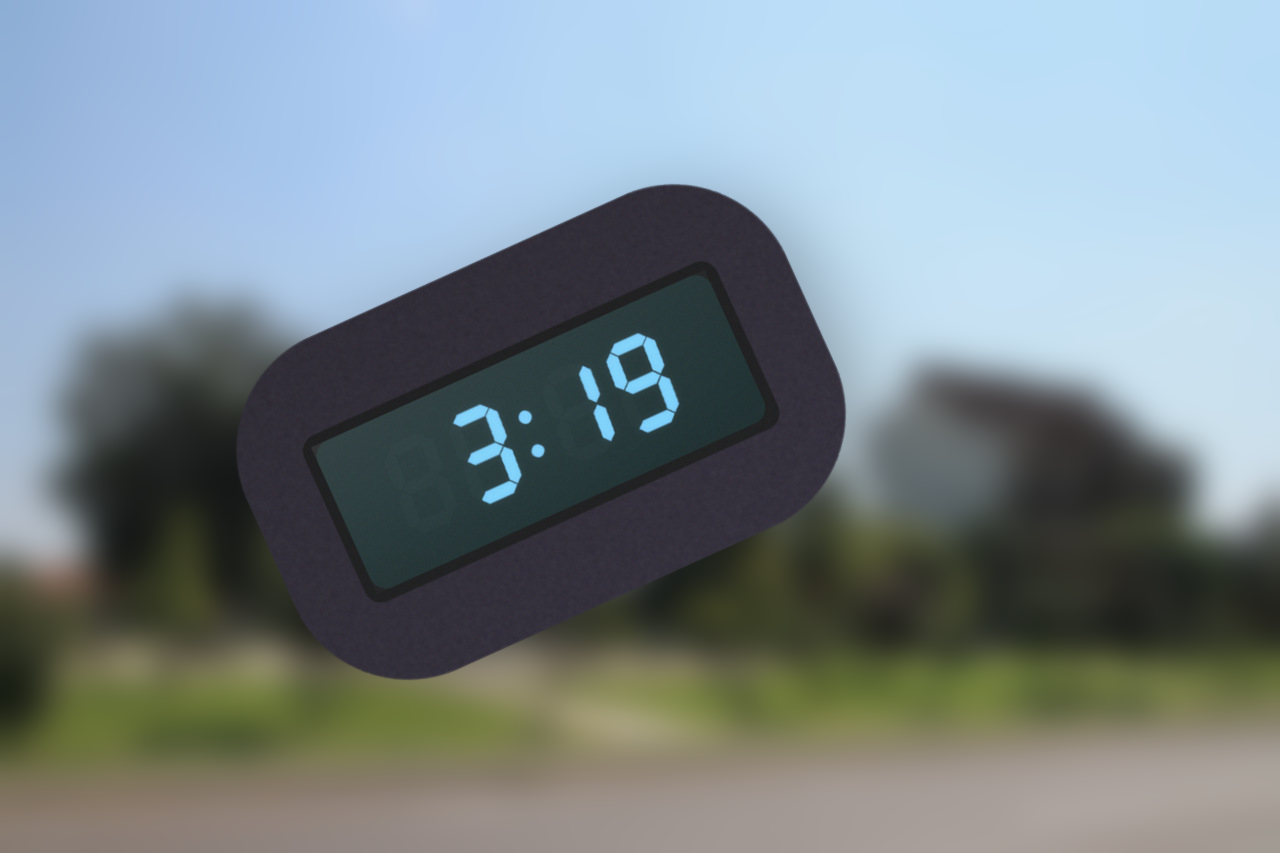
3:19
